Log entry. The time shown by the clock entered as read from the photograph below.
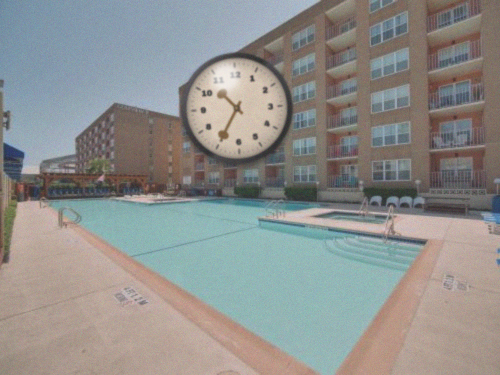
10:35
